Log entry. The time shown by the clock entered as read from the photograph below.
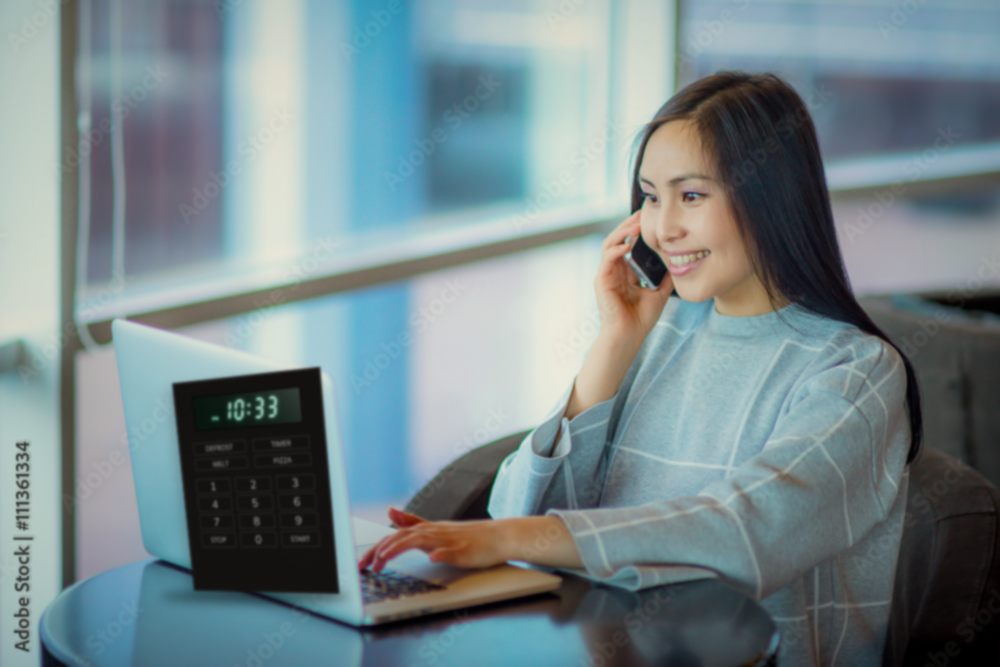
10:33
